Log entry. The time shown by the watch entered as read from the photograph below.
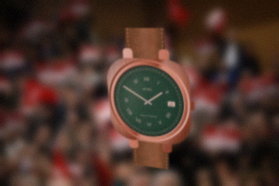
1:50
